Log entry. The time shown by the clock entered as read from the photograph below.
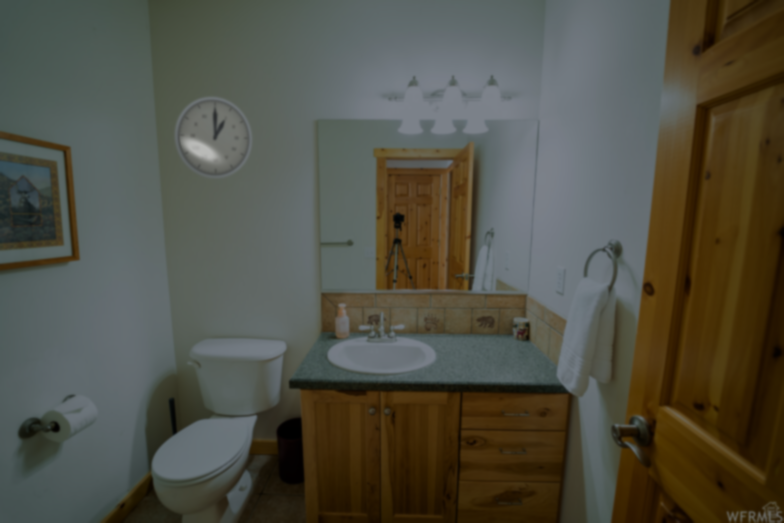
1:00
